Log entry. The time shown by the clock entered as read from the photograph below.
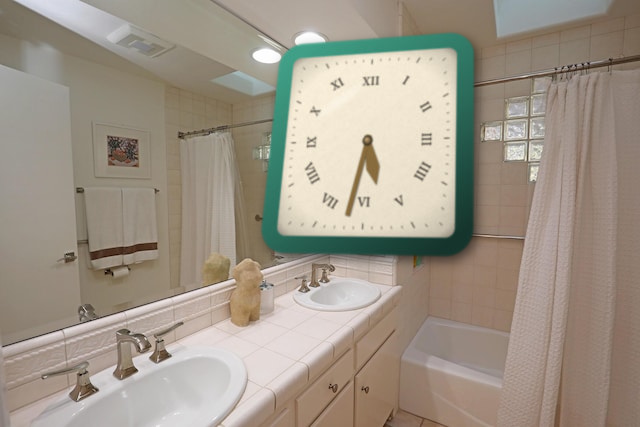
5:32
